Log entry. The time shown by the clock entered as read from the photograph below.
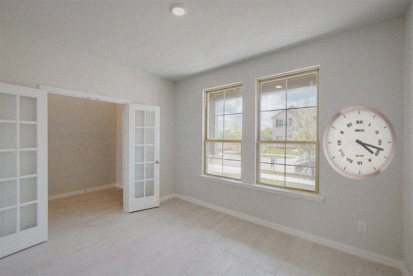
4:18
